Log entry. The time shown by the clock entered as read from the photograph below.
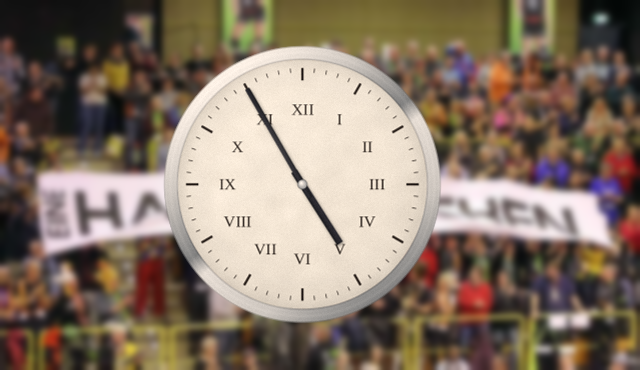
4:55
